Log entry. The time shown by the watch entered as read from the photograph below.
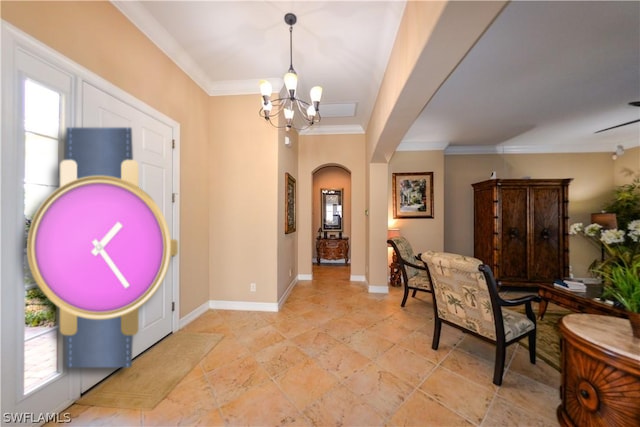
1:24
